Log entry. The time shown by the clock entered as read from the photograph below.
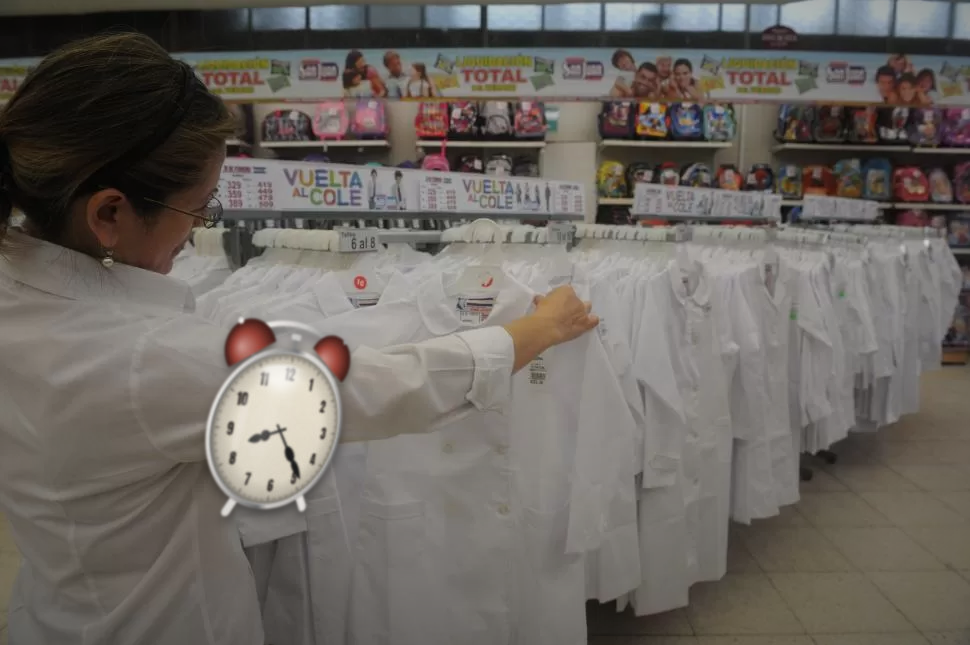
8:24
